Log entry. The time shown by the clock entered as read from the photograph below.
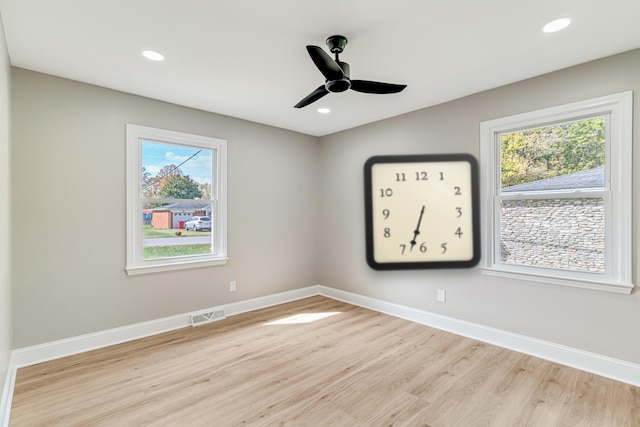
6:33
